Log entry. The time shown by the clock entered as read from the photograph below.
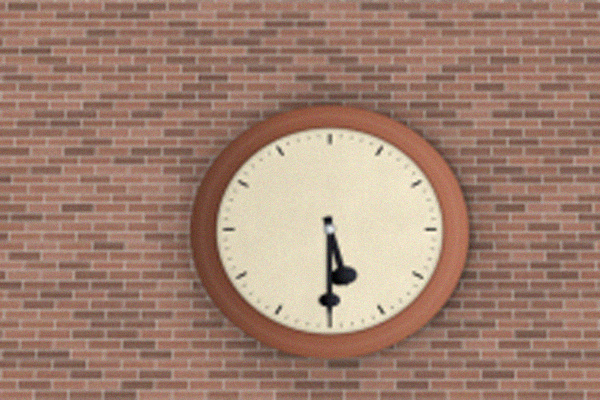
5:30
